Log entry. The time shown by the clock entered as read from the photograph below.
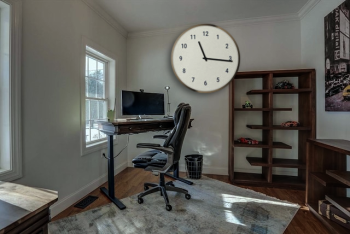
11:16
